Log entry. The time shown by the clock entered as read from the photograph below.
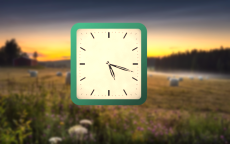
5:18
